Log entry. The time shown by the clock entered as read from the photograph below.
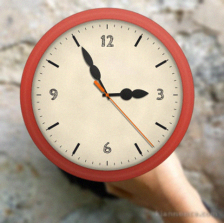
2:55:23
